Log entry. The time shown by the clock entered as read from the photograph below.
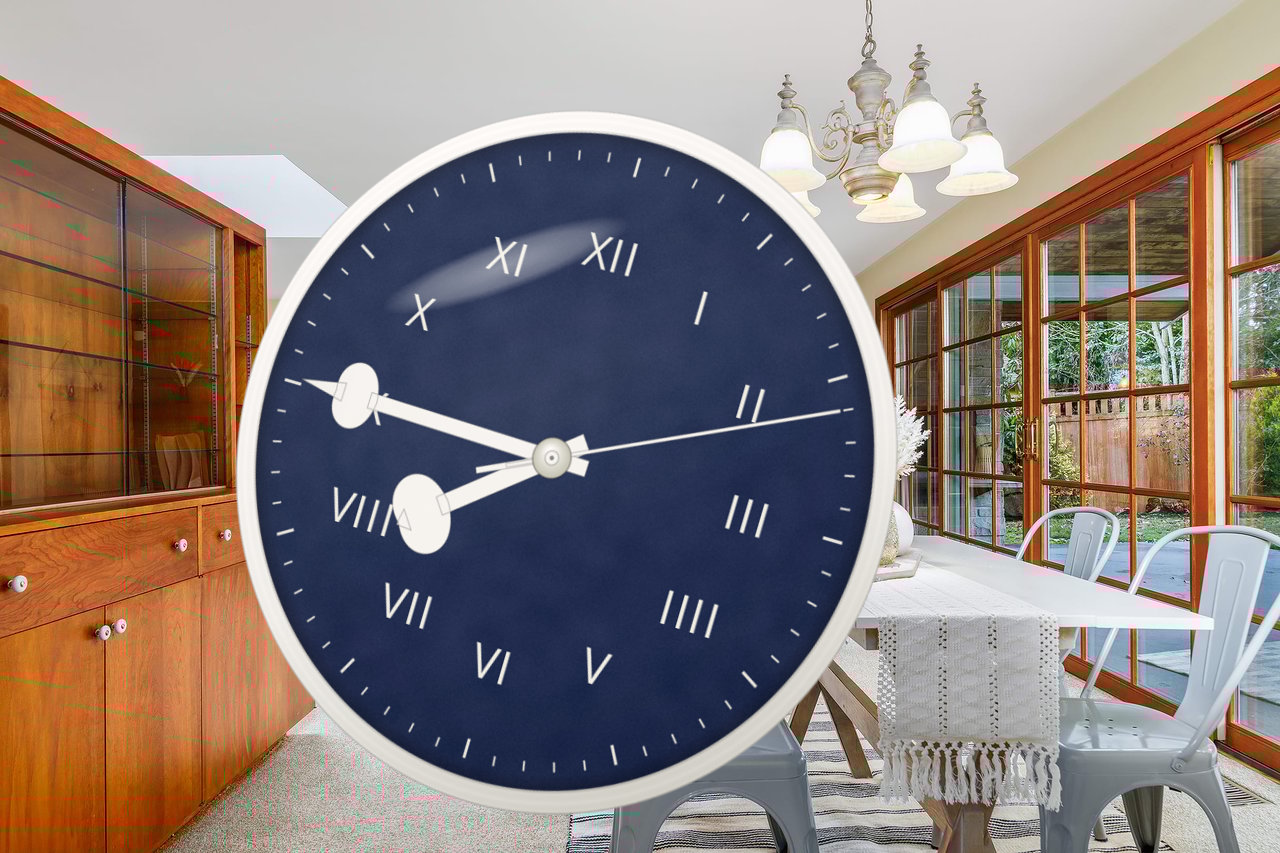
7:45:11
